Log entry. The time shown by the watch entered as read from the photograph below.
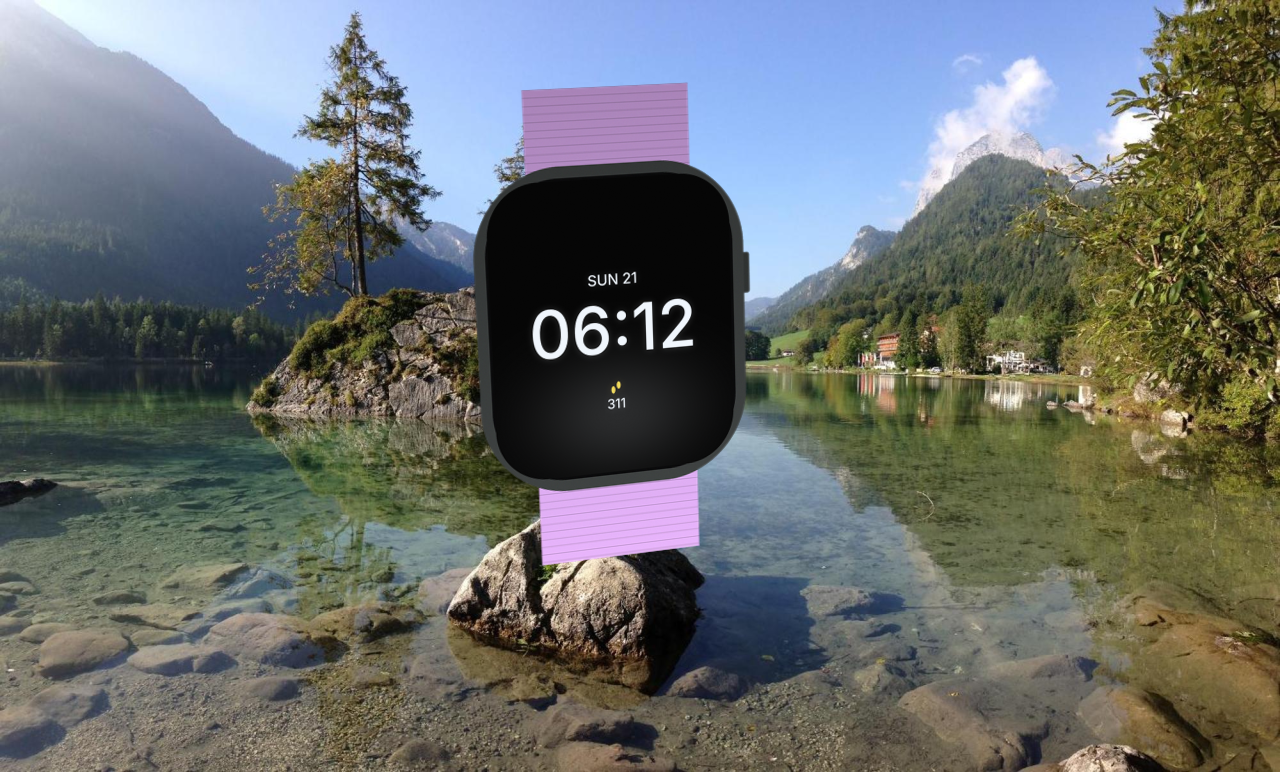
6:12
